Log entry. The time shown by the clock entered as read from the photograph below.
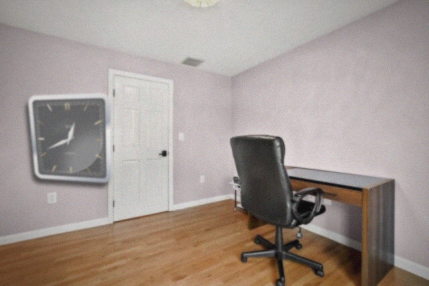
12:41
